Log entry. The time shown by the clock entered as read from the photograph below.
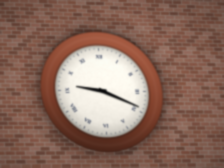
9:19
